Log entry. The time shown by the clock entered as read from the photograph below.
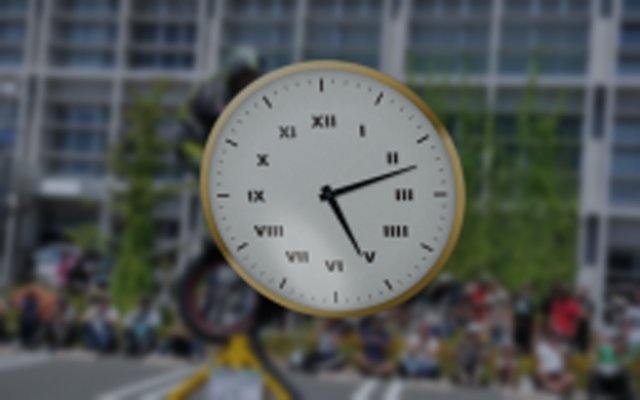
5:12
